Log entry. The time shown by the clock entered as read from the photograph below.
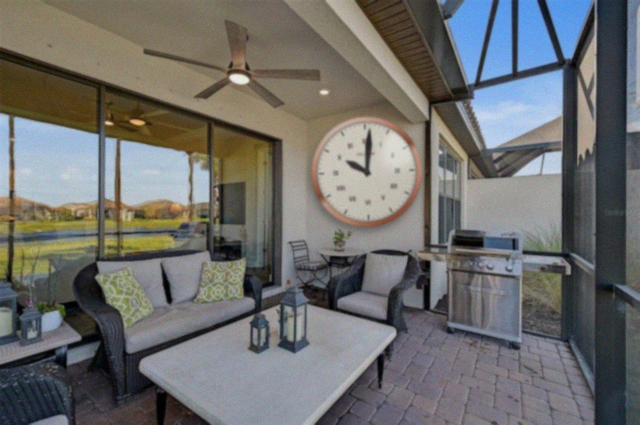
10:01
